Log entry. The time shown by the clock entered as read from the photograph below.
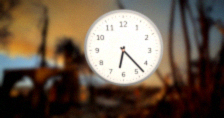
6:23
